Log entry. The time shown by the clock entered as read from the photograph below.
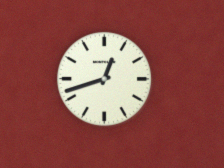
12:42
